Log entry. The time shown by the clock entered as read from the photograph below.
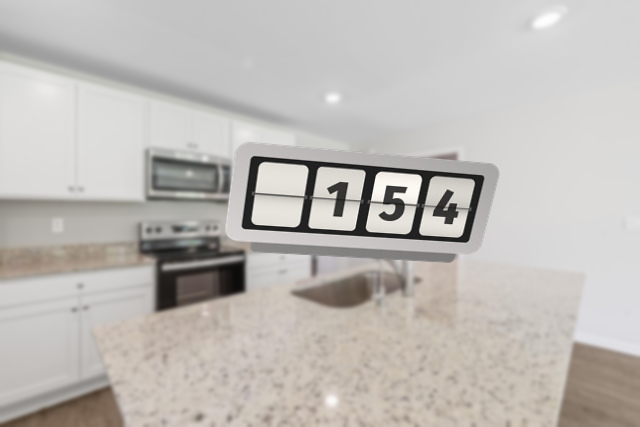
1:54
